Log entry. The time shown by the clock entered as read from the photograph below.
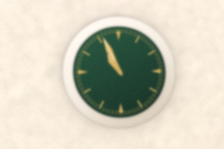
10:56
